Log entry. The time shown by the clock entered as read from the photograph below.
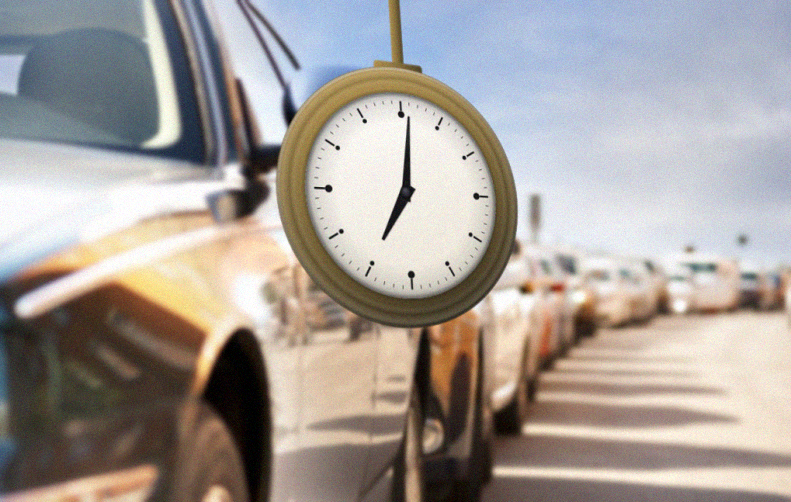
7:01
